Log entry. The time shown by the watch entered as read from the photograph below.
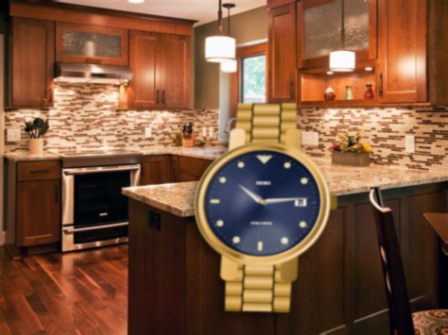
10:14
